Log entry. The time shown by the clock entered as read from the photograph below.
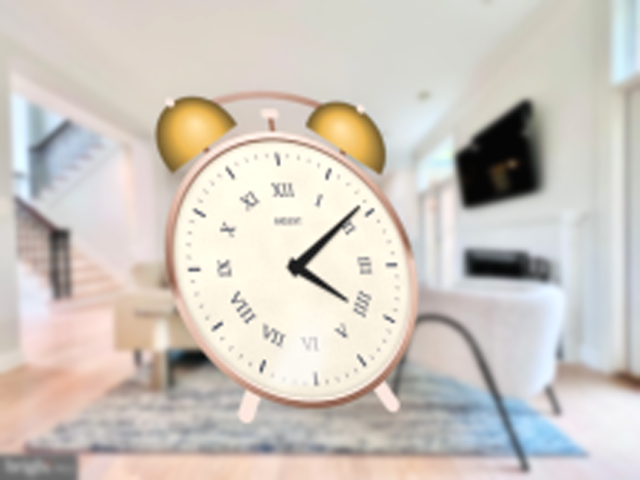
4:09
